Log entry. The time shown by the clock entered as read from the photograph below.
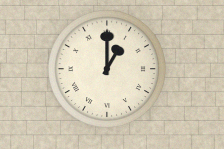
1:00
